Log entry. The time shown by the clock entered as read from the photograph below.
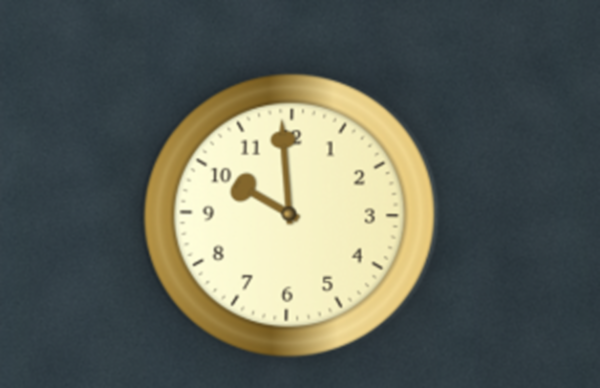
9:59
